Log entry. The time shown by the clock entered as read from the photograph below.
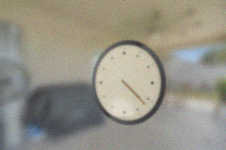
4:22
